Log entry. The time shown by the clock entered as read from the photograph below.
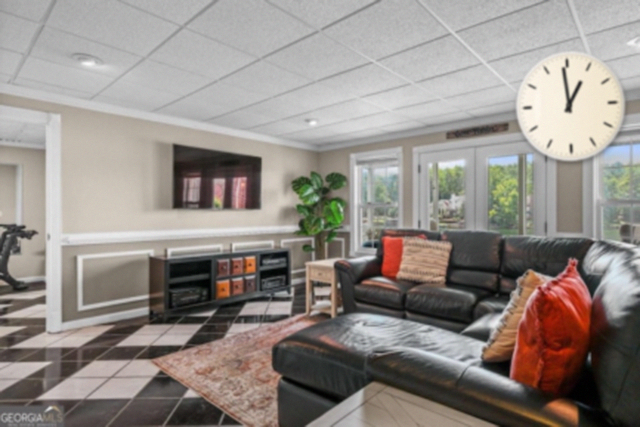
12:59
